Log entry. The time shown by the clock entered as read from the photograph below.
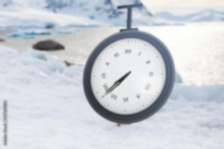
7:38
